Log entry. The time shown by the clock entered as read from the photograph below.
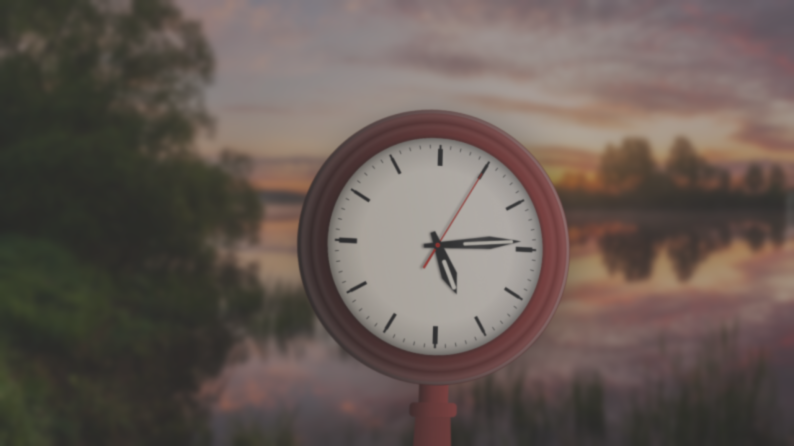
5:14:05
